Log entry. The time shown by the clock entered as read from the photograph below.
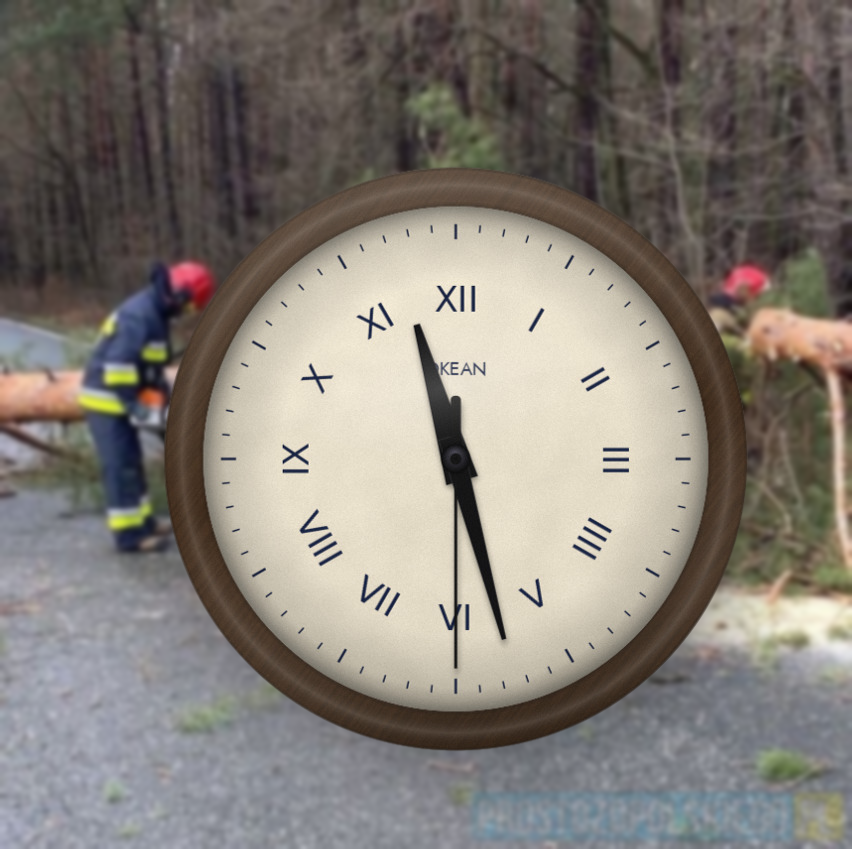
11:27:30
